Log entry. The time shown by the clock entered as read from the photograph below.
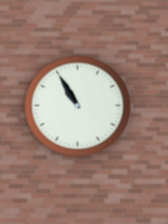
10:55
